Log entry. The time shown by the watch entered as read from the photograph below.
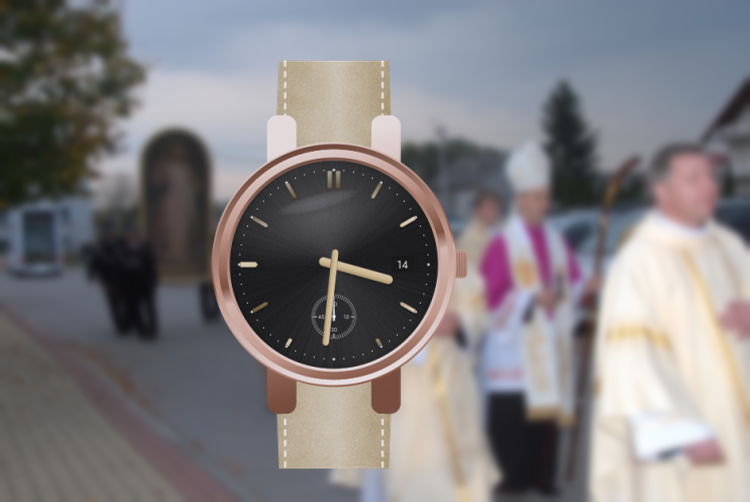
3:31
